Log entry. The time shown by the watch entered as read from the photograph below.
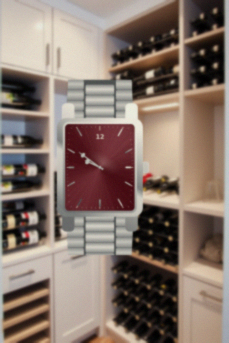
9:51
